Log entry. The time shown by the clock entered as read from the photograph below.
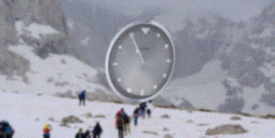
10:55
